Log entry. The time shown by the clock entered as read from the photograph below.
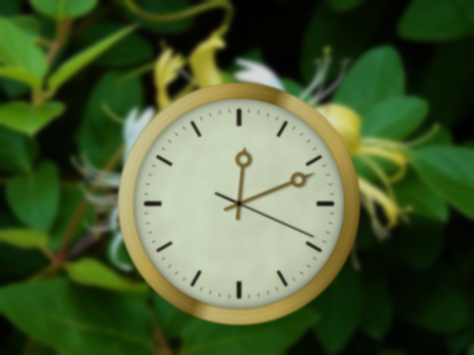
12:11:19
